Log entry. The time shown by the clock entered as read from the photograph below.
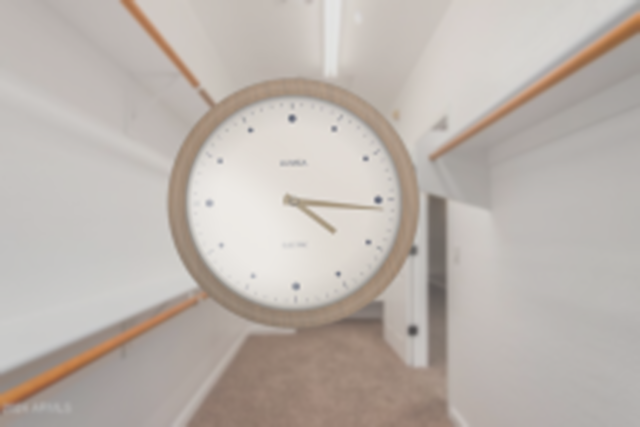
4:16
